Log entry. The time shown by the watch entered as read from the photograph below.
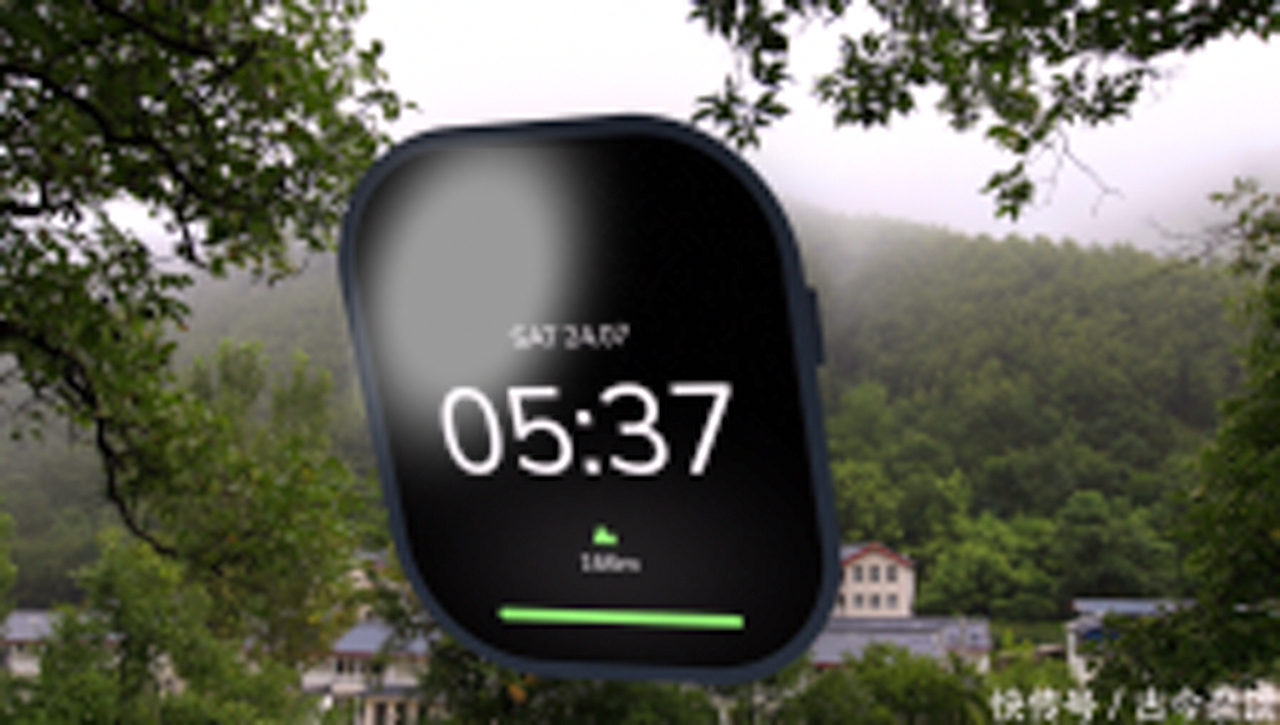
5:37
